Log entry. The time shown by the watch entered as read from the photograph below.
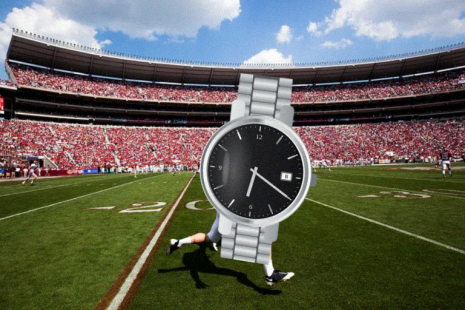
6:20
